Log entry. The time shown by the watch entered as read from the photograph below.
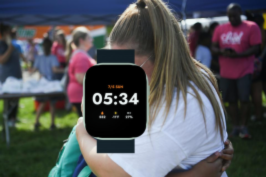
5:34
